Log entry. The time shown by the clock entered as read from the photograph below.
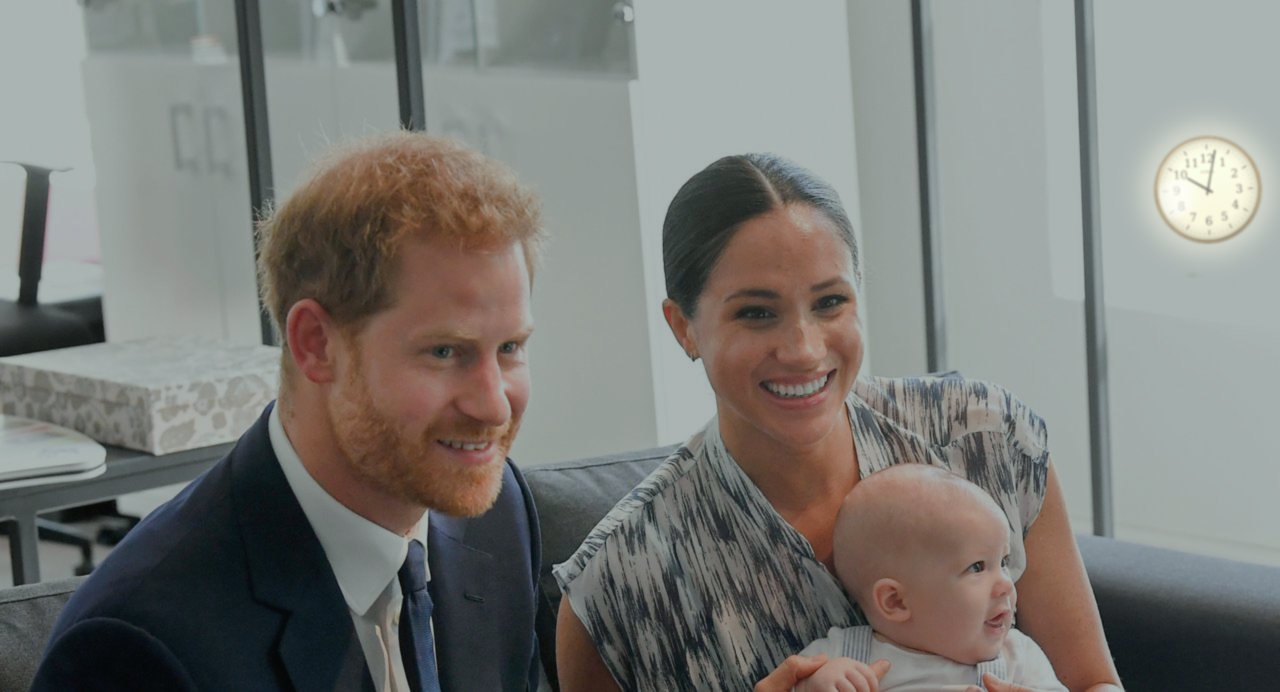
10:02
